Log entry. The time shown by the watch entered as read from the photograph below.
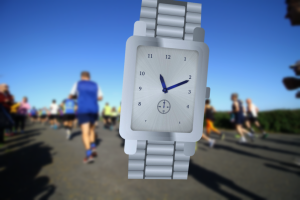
11:11
